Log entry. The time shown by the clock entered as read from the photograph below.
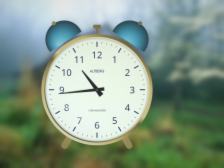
10:44
